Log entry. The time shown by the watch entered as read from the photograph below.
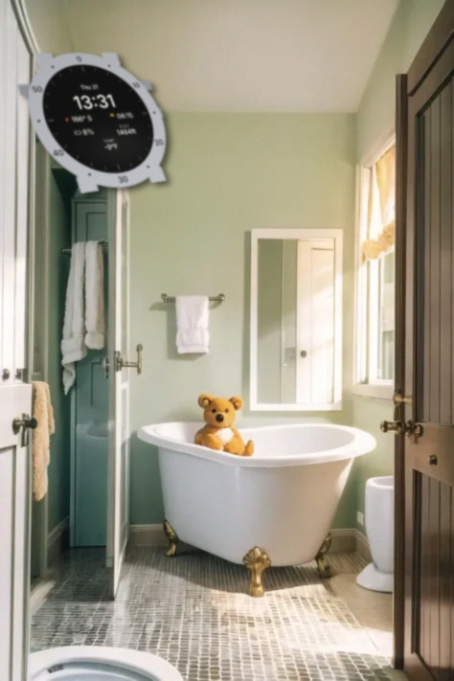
13:31
